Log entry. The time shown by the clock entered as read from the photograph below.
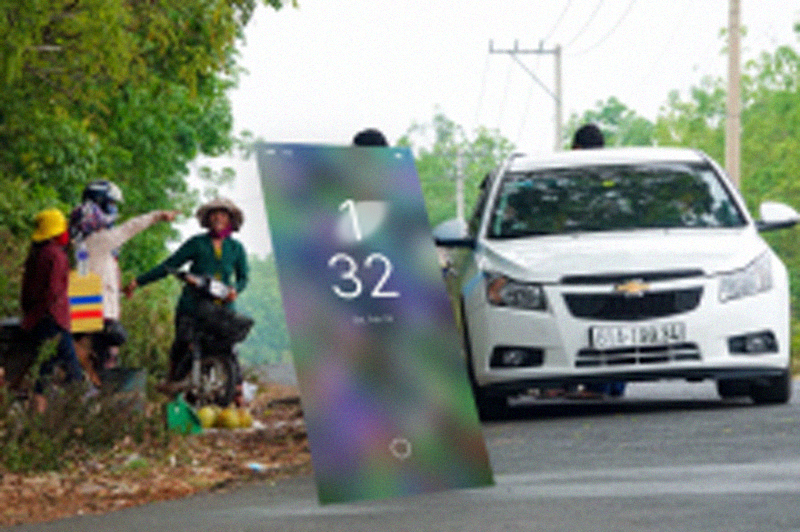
1:32
